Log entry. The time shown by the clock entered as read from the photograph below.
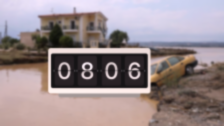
8:06
